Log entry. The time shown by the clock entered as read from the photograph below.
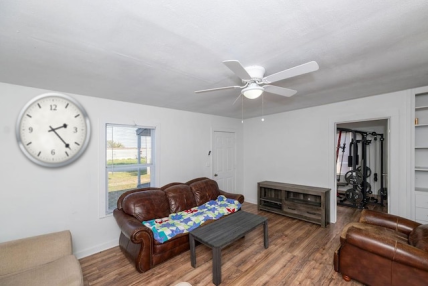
2:23
